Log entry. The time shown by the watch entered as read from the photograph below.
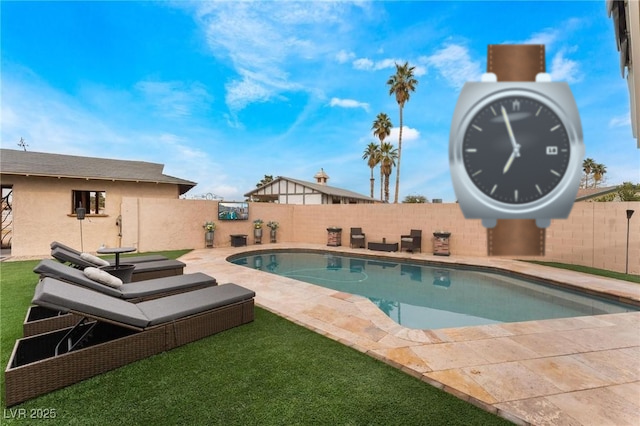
6:57
